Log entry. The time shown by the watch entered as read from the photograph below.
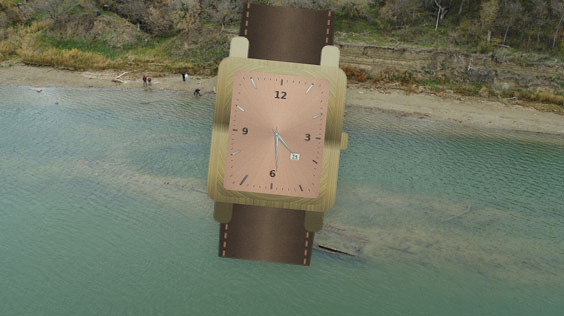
4:29
